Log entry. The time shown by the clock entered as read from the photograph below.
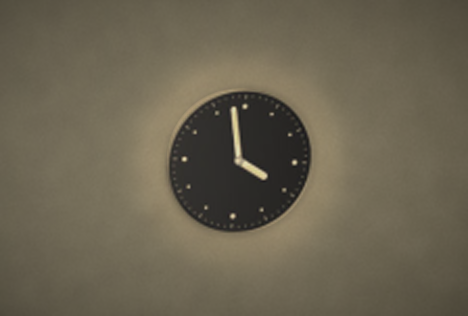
3:58
